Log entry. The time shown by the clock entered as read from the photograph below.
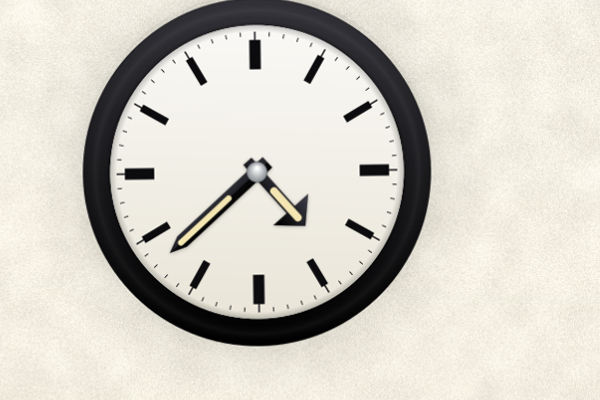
4:38
